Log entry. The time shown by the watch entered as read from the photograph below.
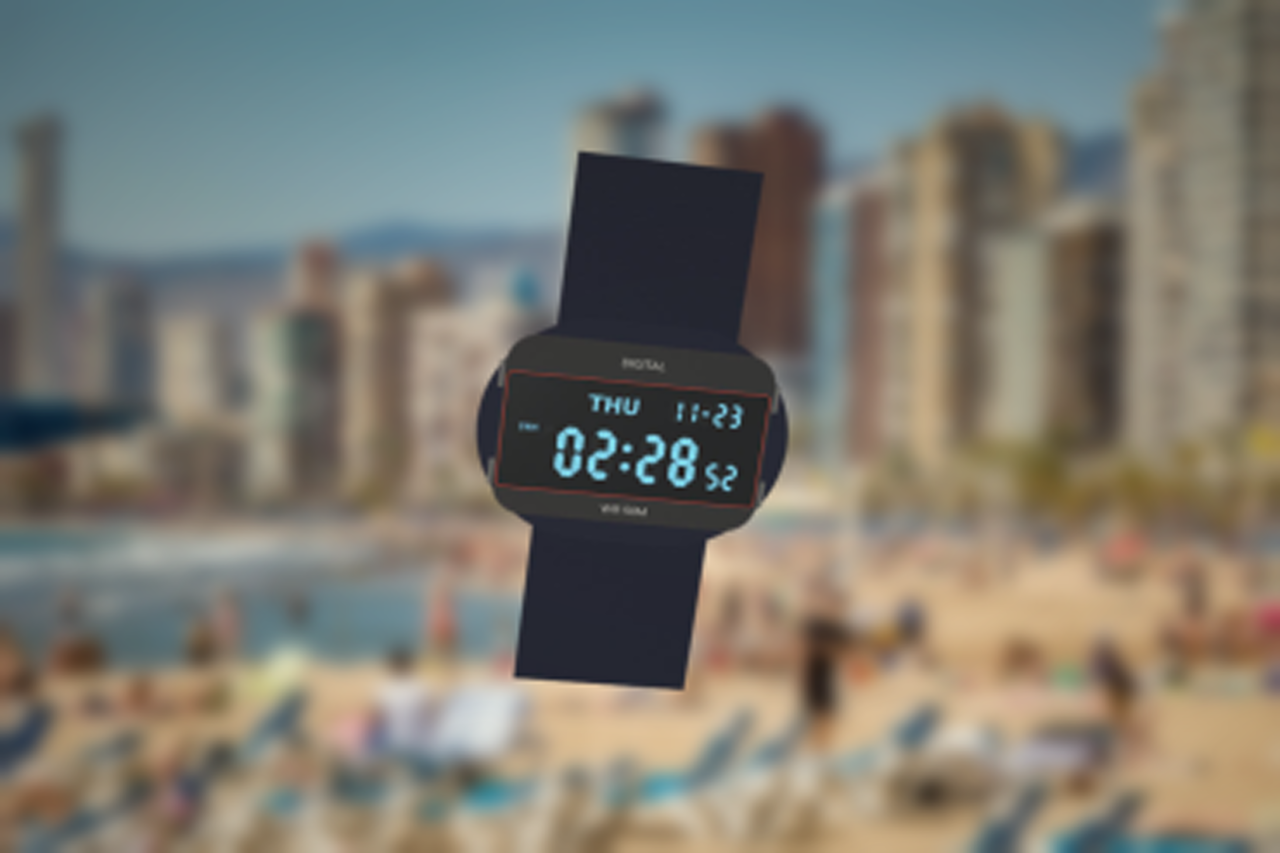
2:28:52
